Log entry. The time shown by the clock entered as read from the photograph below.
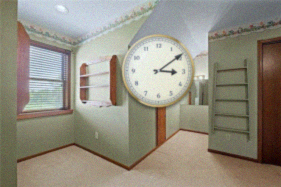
3:09
